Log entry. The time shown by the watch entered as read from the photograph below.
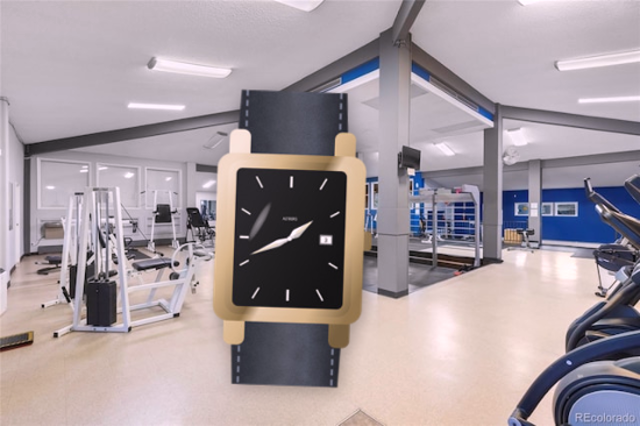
1:41
